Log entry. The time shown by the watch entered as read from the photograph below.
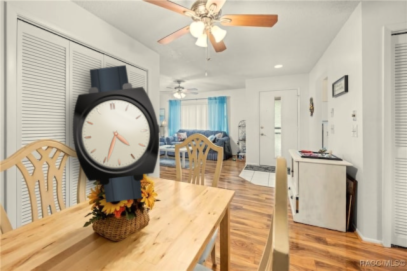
4:34
